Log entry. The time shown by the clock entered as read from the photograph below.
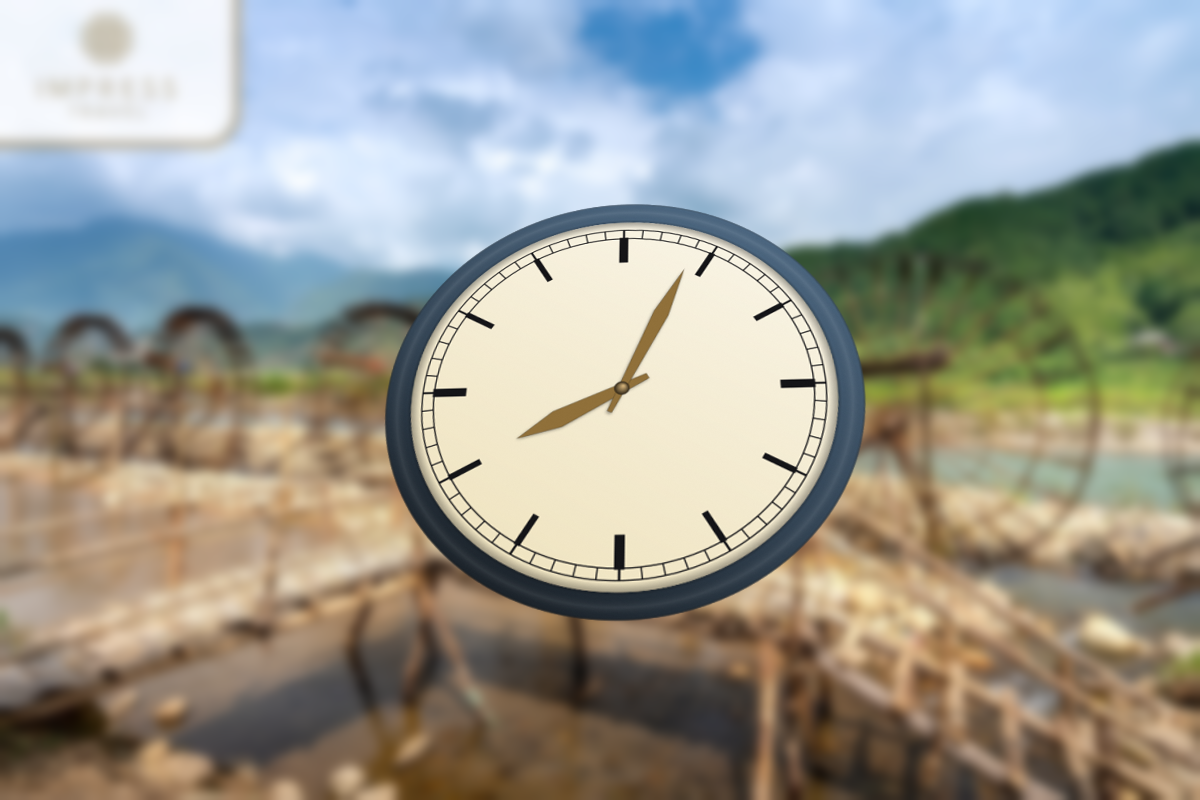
8:04
